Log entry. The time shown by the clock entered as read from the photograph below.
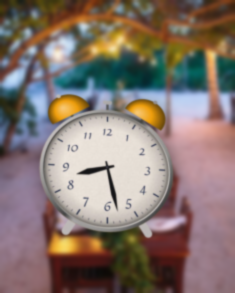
8:28
